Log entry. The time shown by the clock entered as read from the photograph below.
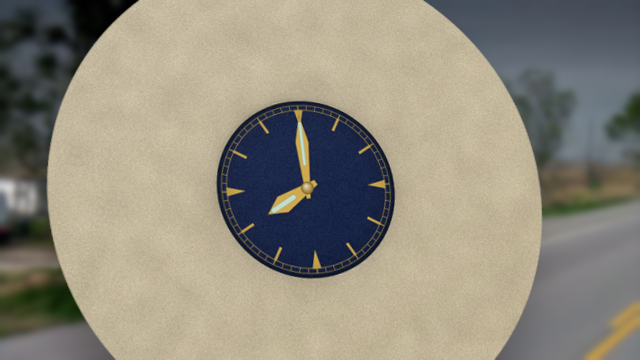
8:00
